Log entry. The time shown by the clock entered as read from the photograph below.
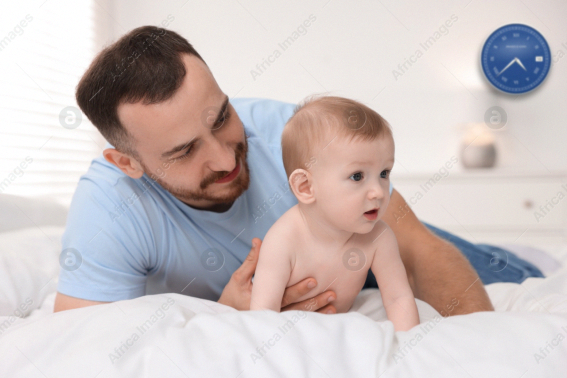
4:38
